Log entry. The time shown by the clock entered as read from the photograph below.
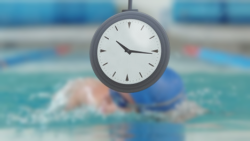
10:16
